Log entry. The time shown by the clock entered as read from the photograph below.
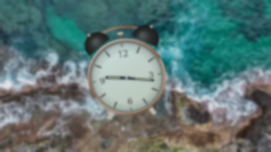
9:17
